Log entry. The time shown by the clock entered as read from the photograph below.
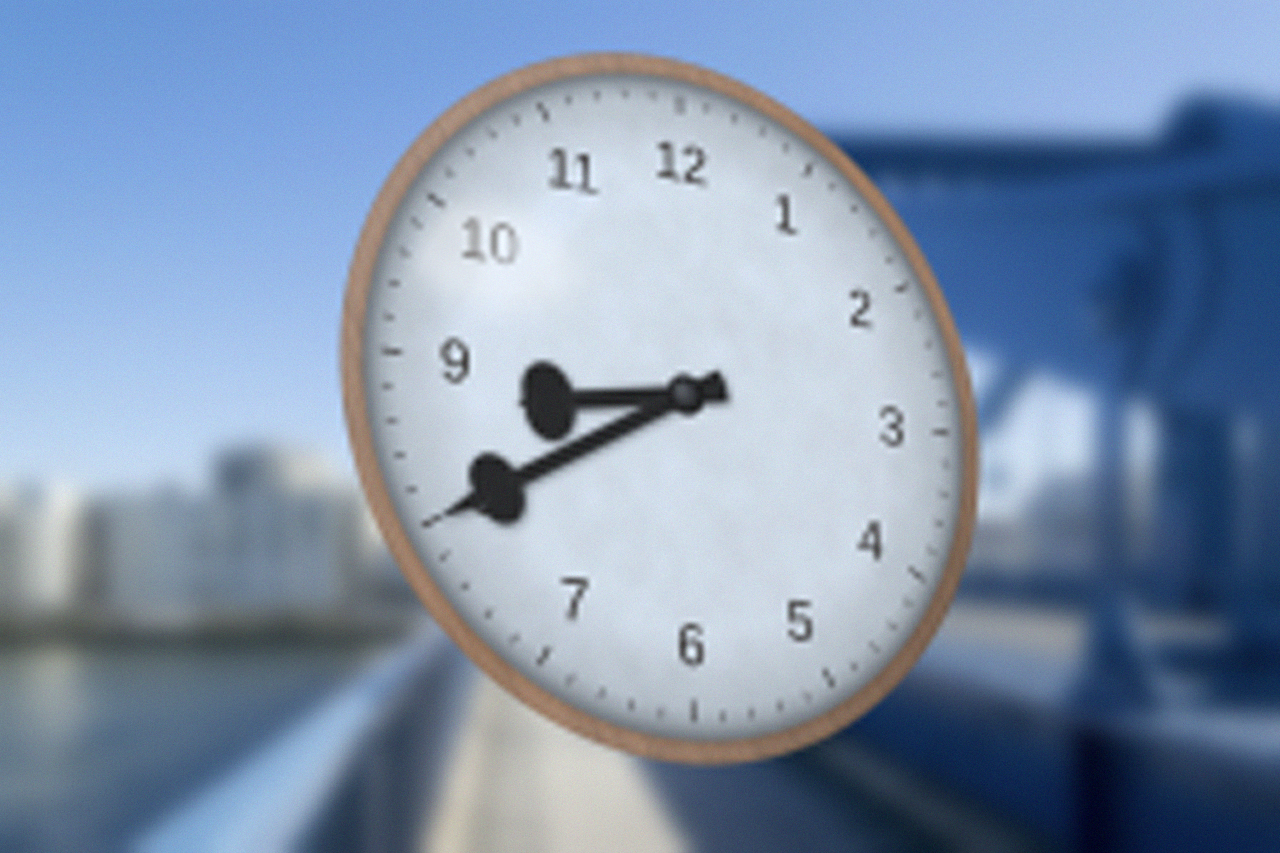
8:40
